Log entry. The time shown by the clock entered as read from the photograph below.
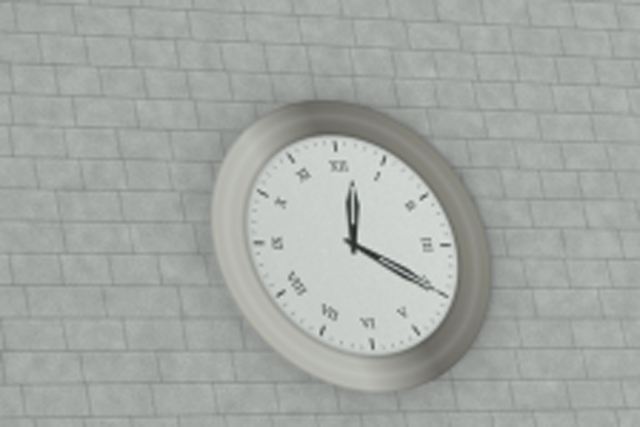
12:20
